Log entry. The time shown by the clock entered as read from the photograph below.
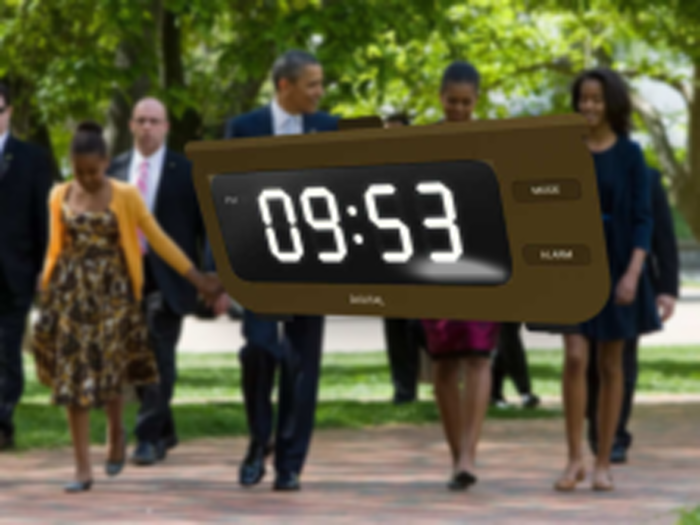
9:53
